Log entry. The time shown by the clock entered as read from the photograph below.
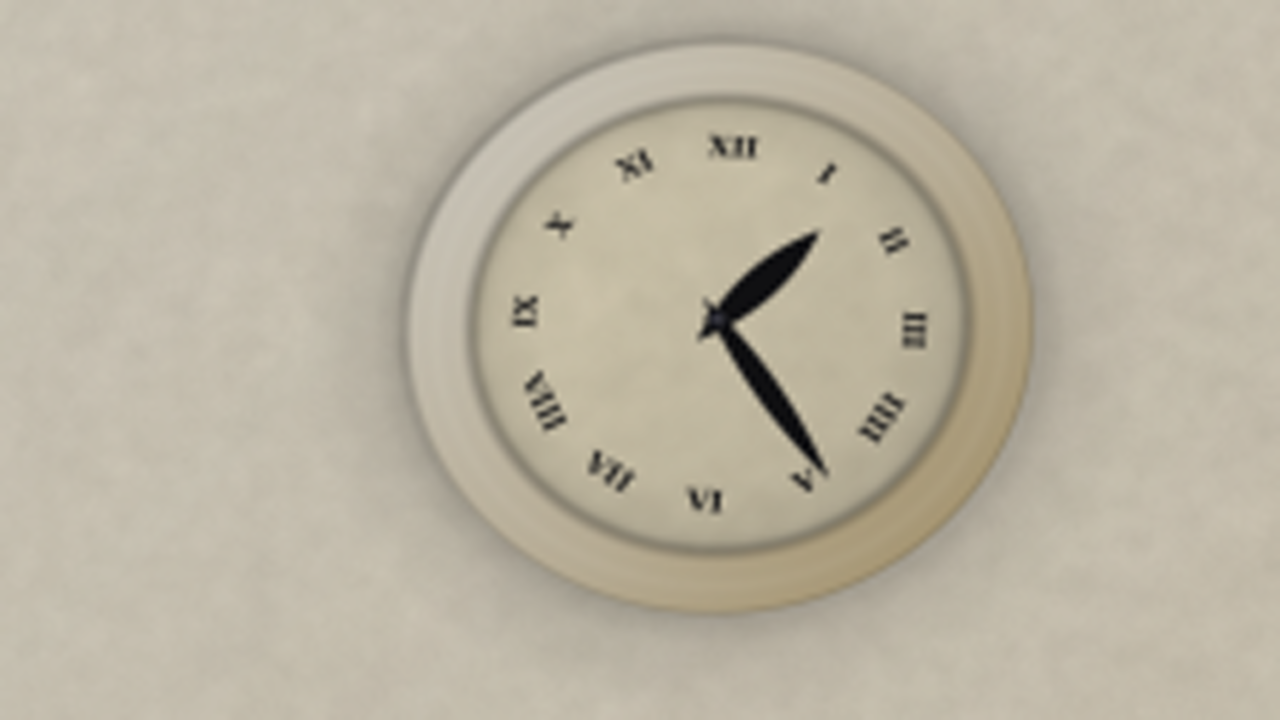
1:24
